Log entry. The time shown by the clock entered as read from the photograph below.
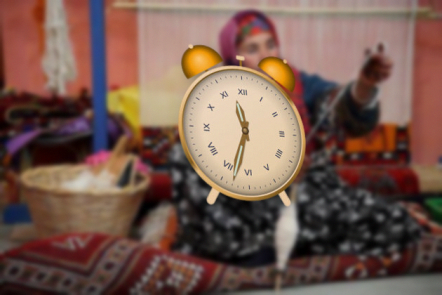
11:33
